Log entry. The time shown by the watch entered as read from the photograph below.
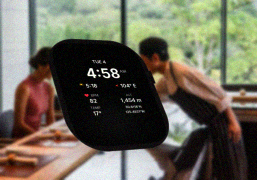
4:58
